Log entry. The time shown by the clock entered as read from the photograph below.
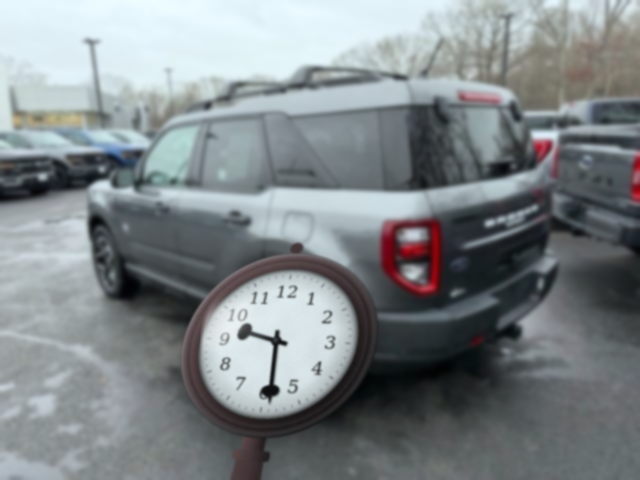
9:29
